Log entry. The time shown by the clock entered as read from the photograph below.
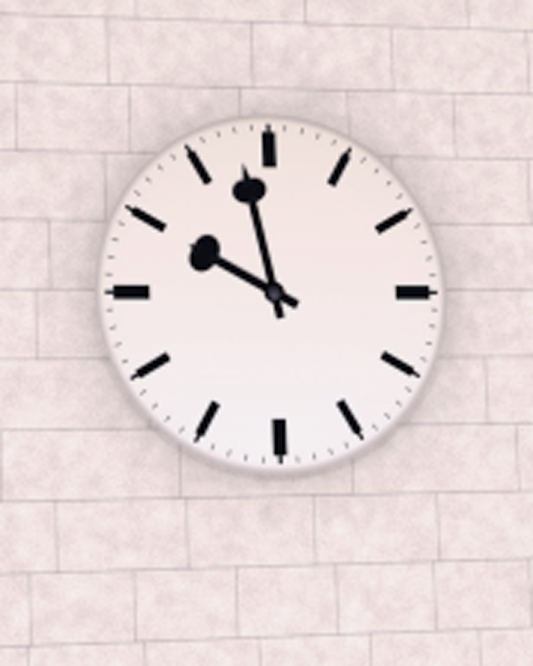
9:58
